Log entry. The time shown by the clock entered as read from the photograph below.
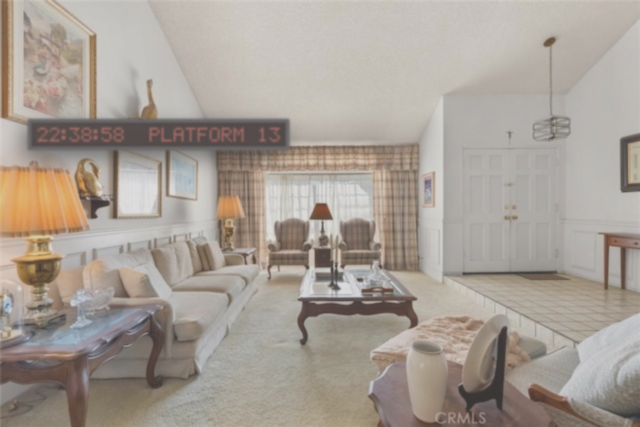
22:38:58
